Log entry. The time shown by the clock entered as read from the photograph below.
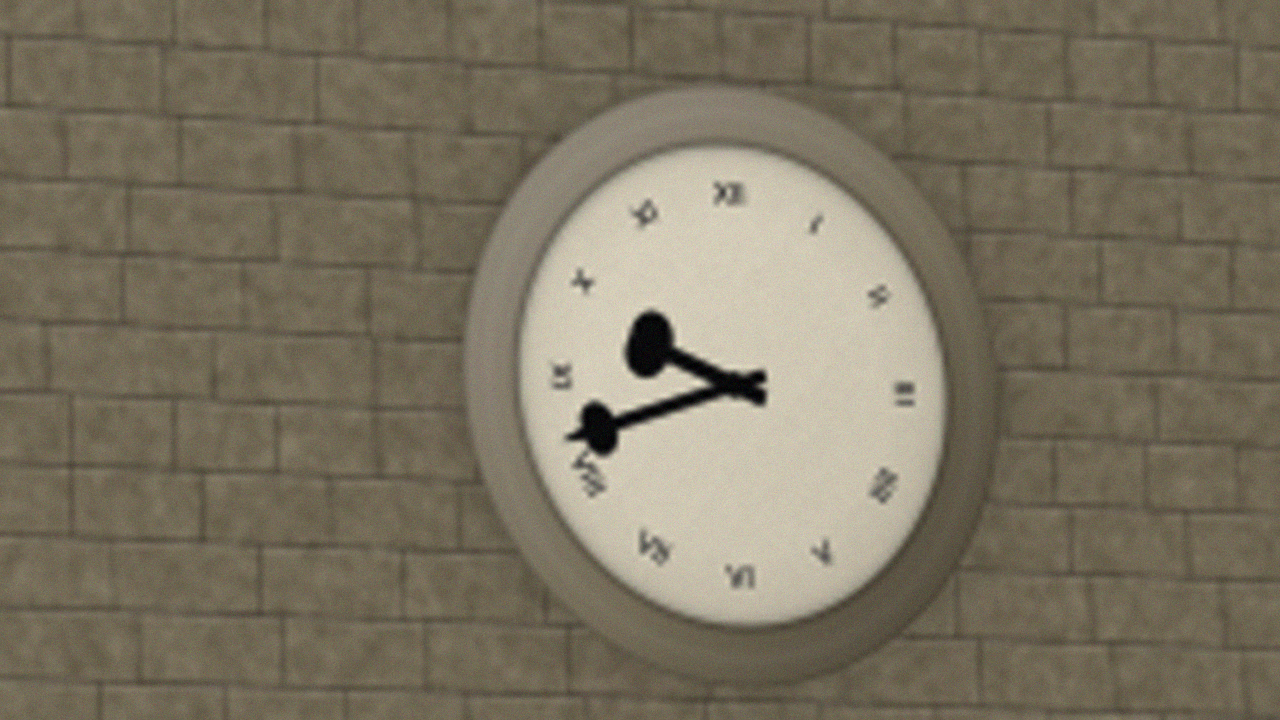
9:42
